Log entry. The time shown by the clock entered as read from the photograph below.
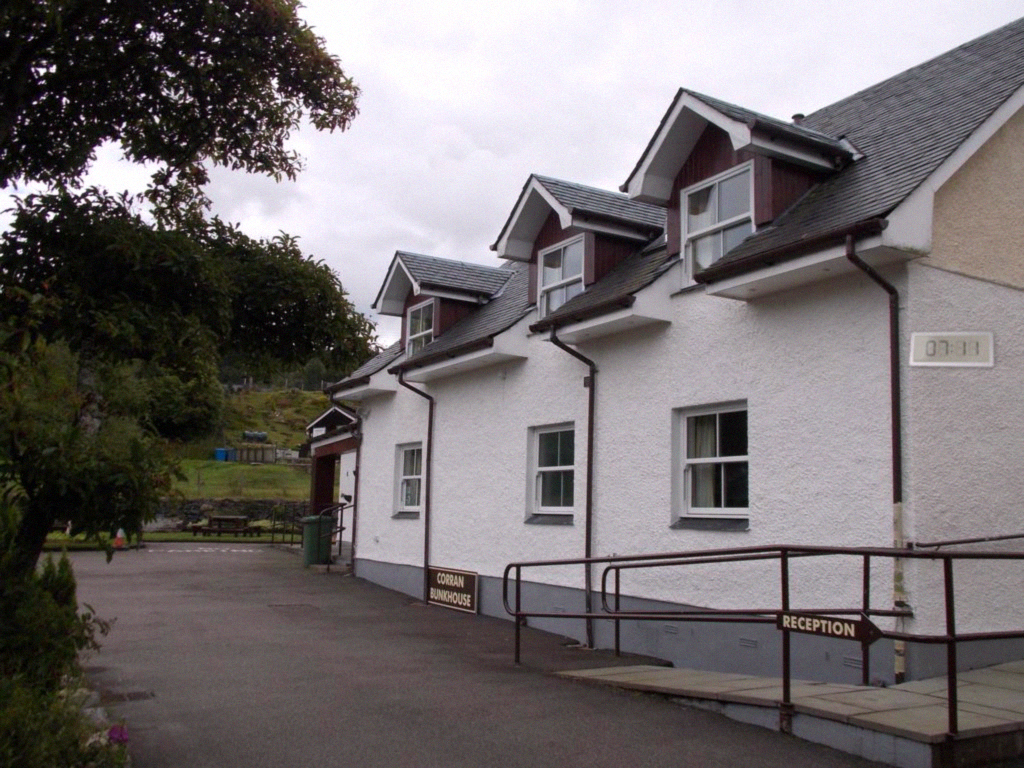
7:11
